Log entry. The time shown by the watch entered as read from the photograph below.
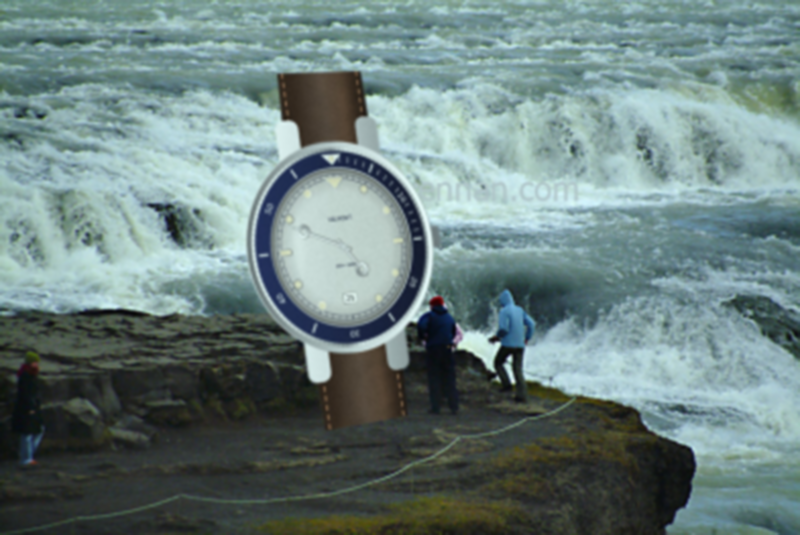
4:49
